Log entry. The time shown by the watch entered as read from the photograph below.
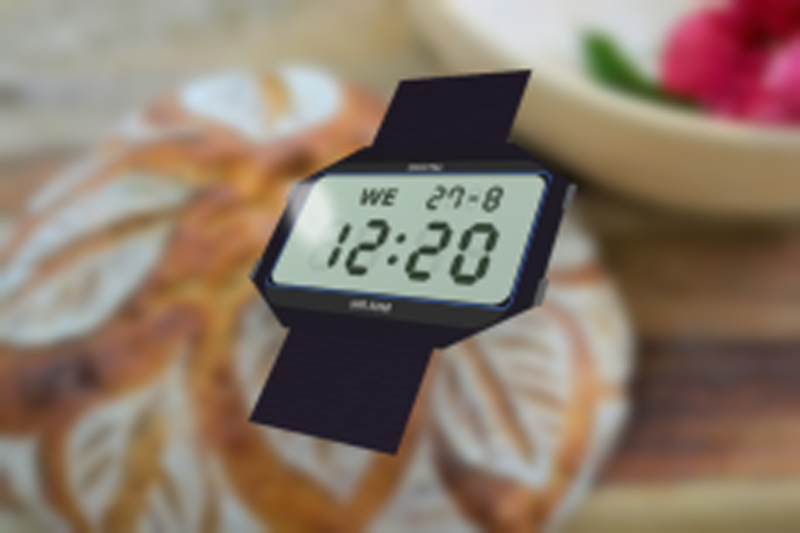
12:20
